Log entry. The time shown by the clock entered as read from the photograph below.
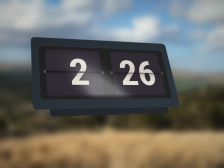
2:26
